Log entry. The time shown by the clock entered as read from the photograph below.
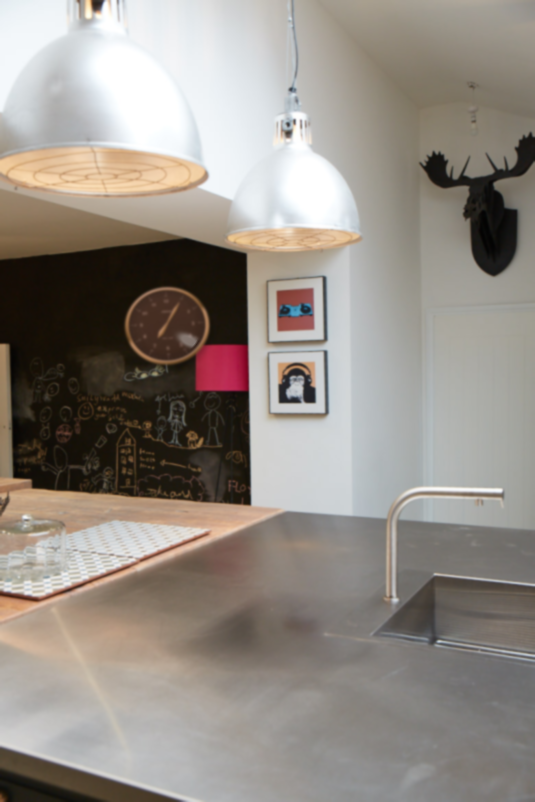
7:05
